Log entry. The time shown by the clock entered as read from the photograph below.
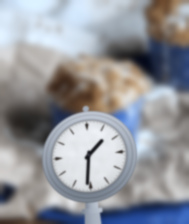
1:31
